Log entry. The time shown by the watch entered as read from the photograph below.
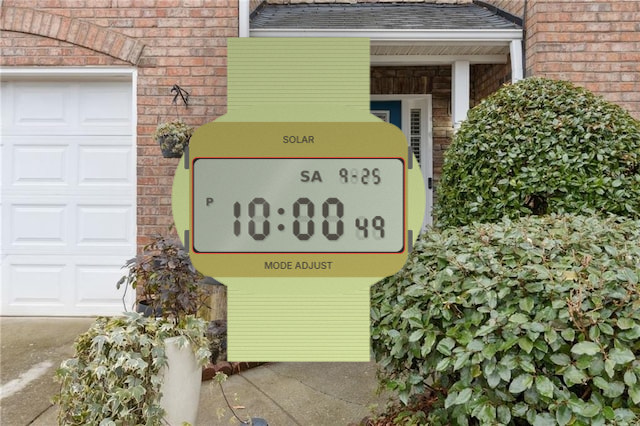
10:00:49
